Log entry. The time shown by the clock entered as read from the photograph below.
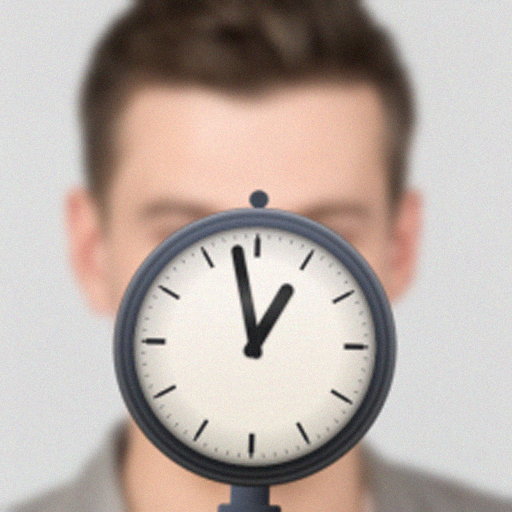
12:58
